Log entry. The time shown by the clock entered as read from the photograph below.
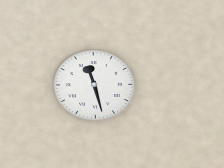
11:28
